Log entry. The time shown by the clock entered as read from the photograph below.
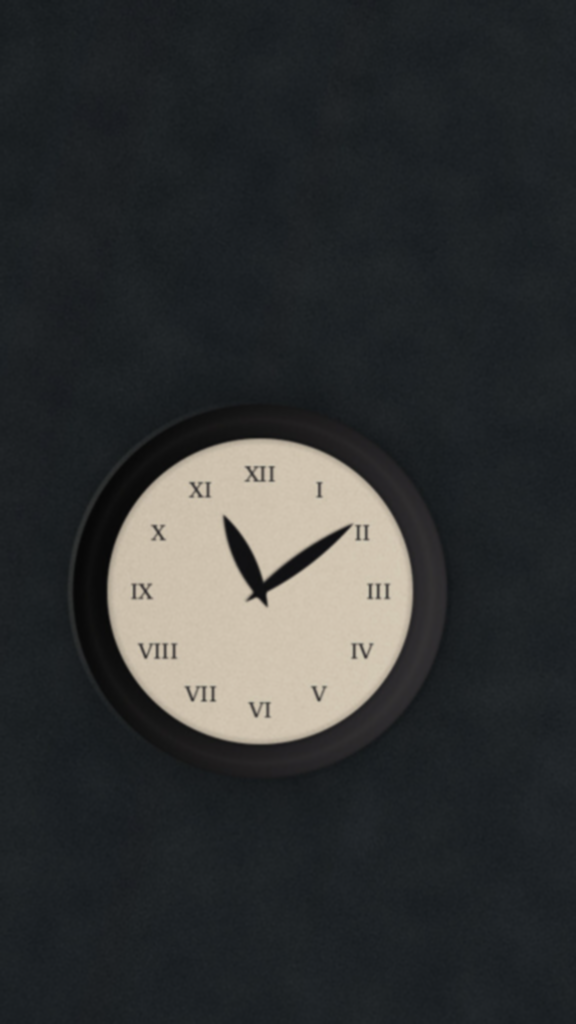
11:09
